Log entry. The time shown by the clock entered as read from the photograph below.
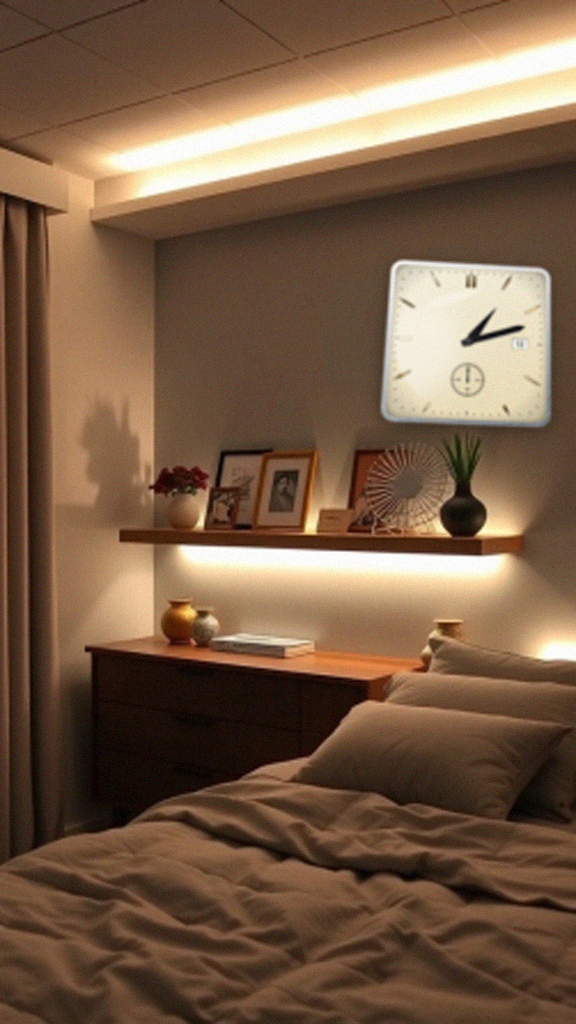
1:12
